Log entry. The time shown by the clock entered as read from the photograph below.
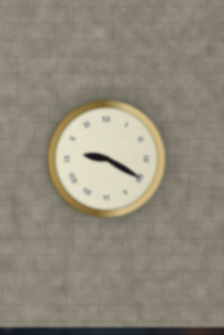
9:20
